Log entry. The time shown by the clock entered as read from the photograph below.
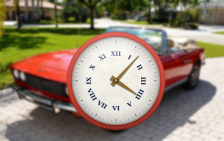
4:07
